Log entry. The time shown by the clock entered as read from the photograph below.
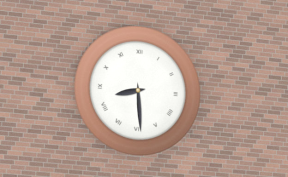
8:29
